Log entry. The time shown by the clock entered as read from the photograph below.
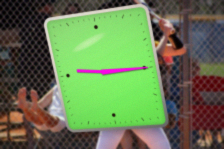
9:15
